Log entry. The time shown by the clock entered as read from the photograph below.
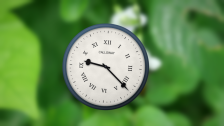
9:22
